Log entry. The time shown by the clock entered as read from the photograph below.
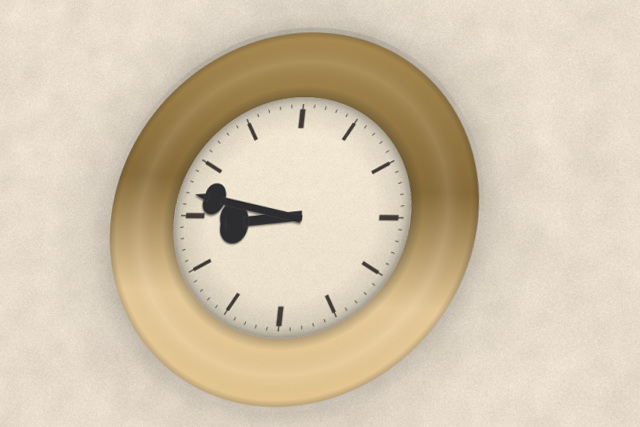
8:47
